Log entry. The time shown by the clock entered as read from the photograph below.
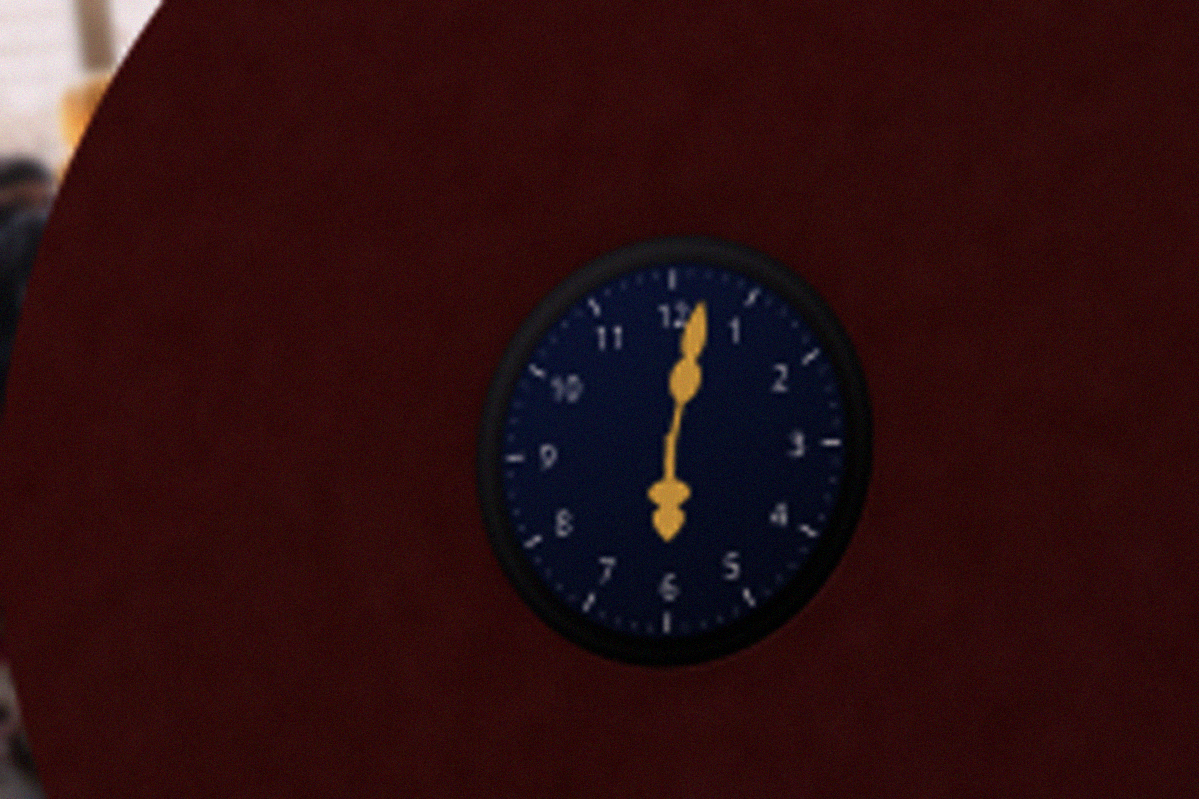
6:02
